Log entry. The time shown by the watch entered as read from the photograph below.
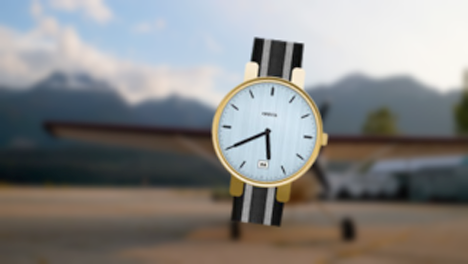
5:40
